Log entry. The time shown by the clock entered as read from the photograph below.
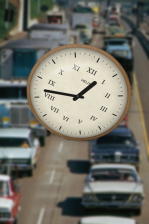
12:42
